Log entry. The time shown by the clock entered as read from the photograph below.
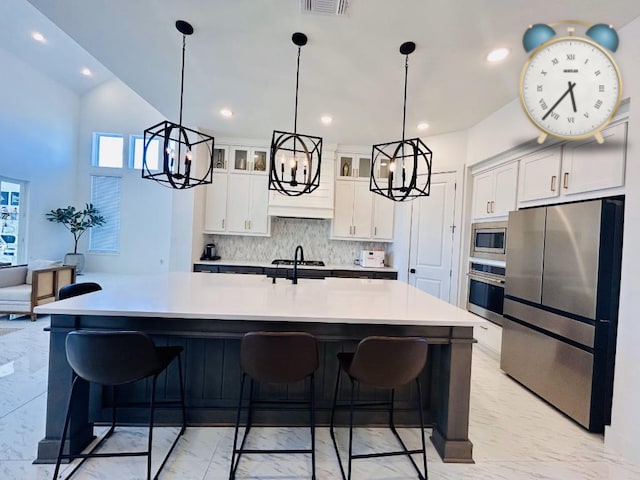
5:37
